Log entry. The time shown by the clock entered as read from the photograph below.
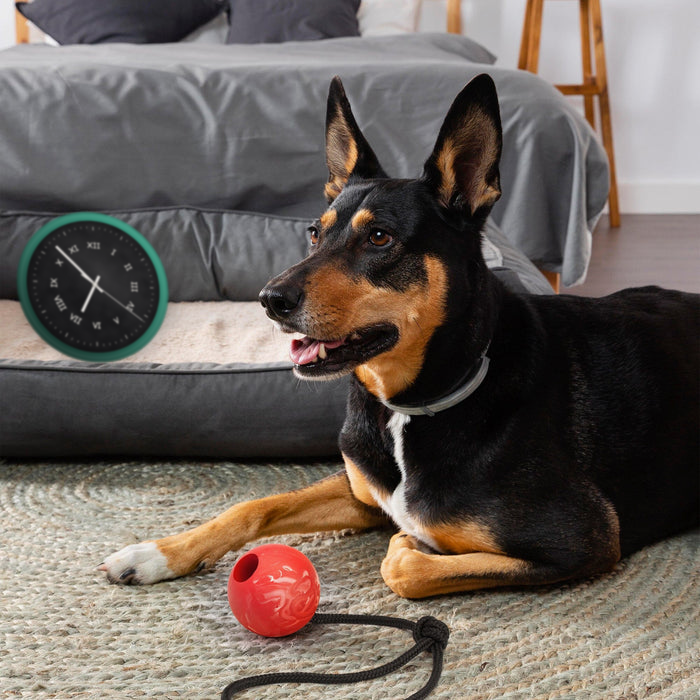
6:52:21
